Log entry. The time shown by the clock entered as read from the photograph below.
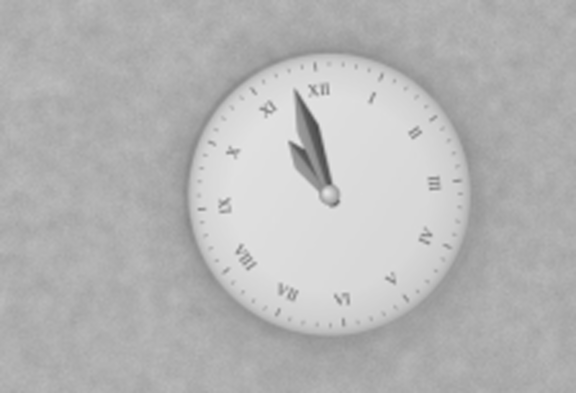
10:58
